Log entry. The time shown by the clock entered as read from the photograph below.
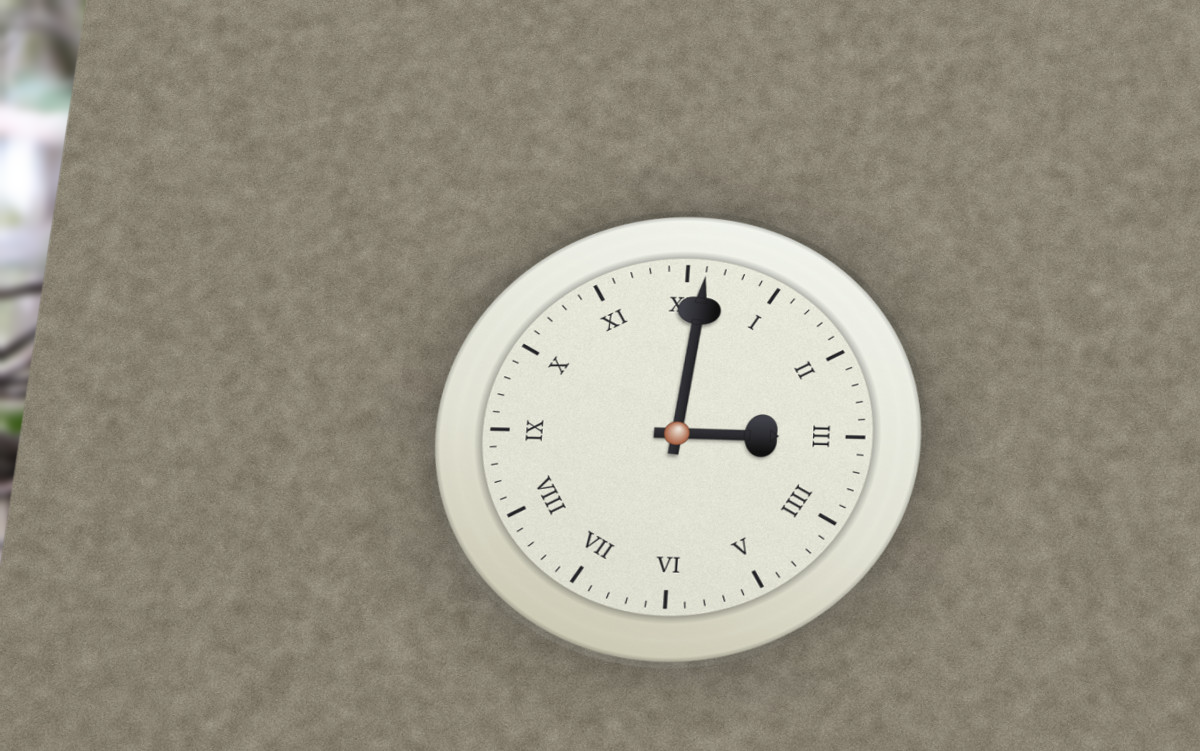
3:01
